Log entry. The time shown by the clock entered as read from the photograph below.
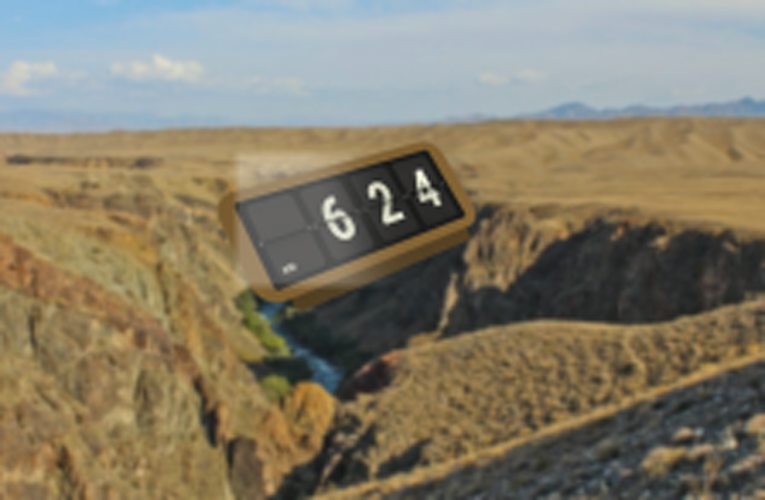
6:24
